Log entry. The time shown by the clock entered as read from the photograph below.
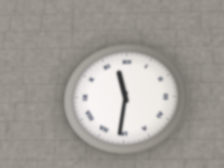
11:31
